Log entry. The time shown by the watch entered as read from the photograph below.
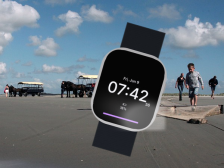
7:42
